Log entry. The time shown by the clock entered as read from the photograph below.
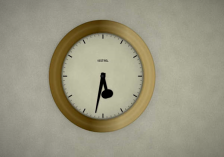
5:32
